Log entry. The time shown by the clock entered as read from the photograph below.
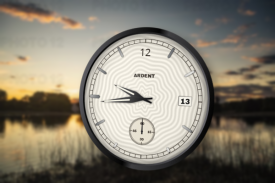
9:44
